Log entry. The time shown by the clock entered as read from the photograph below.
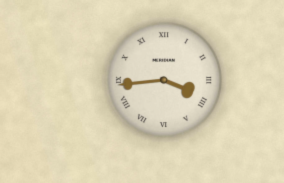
3:44
